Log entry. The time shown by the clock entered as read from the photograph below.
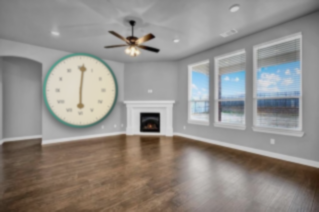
6:01
